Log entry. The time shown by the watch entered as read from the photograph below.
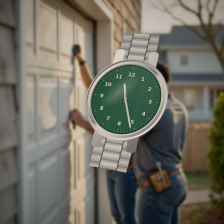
11:26
